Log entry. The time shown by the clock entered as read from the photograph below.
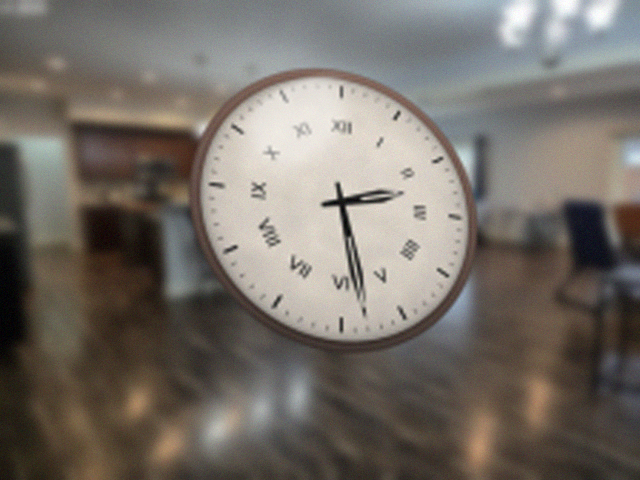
2:28
